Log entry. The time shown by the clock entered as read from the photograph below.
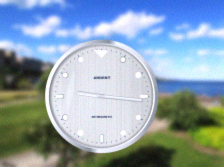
9:16
